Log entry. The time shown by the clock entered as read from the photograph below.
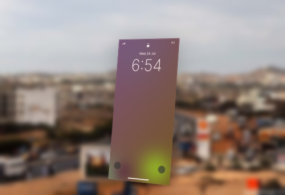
6:54
